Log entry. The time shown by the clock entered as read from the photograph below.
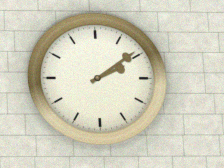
2:09
